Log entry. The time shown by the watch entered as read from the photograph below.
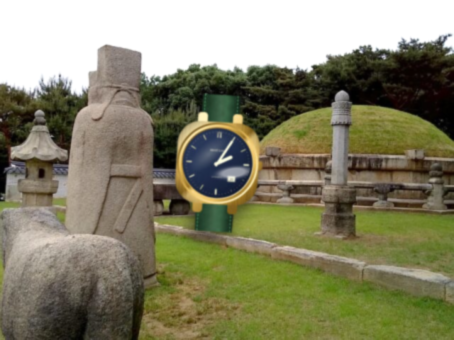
2:05
